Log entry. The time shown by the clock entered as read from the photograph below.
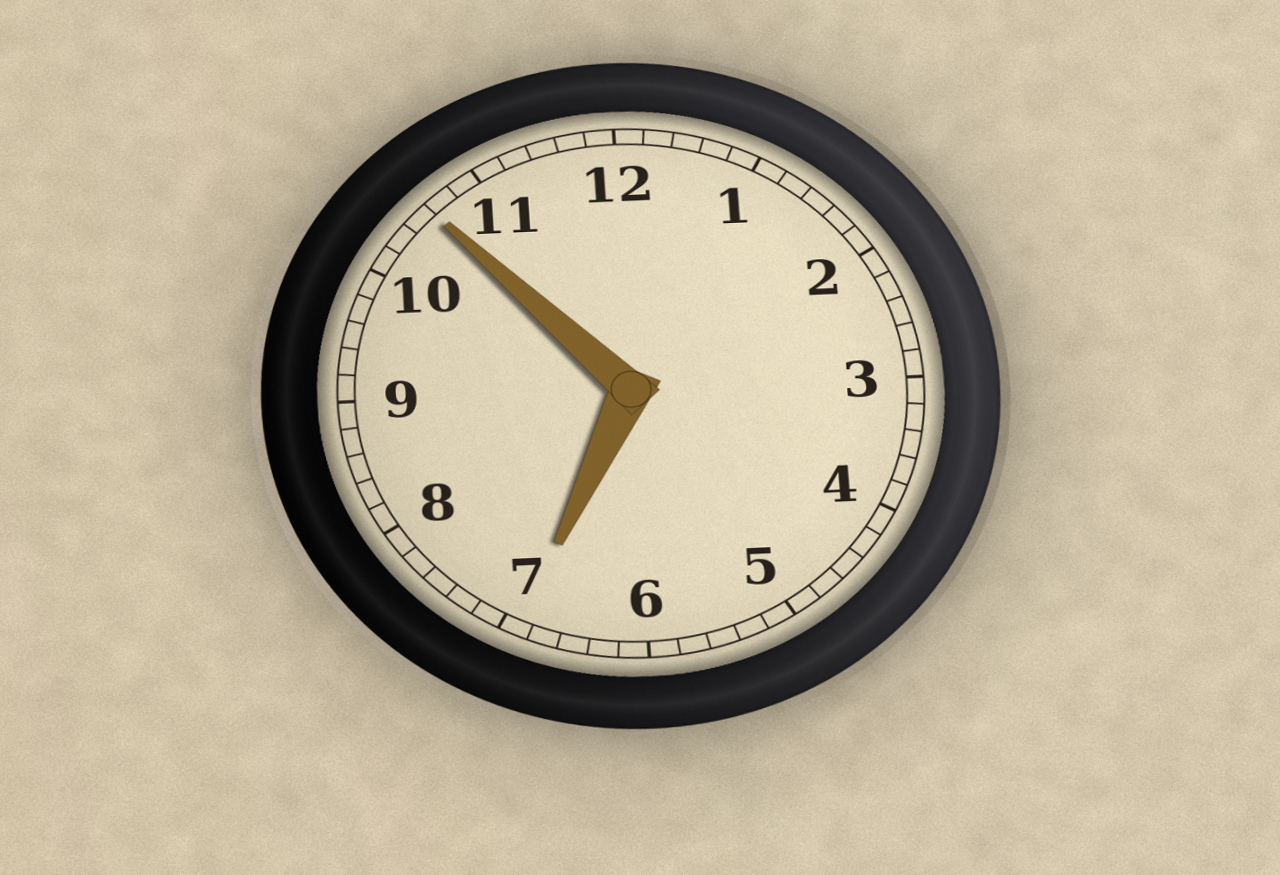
6:53
